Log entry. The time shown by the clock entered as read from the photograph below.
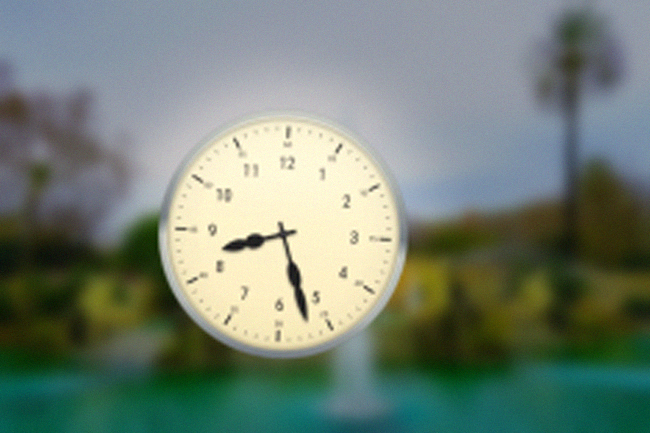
8:27
